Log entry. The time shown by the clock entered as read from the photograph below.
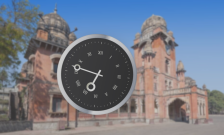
6:47
